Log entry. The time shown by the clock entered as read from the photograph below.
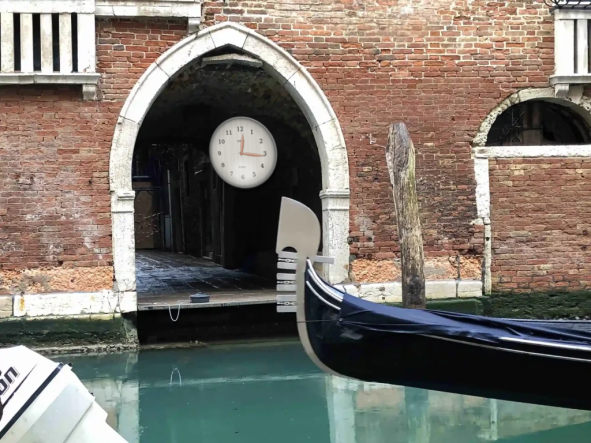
12:16
